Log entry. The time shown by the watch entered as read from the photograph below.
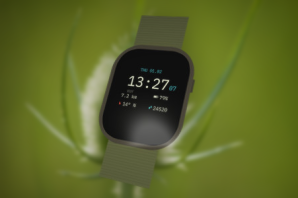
13:27
